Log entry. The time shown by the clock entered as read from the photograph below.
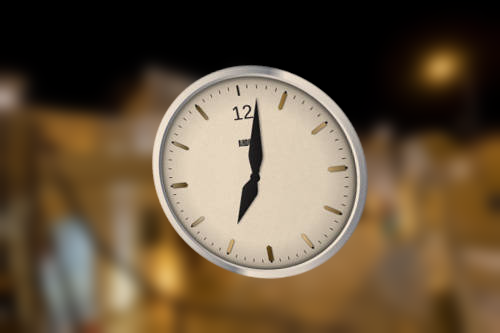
7:02
